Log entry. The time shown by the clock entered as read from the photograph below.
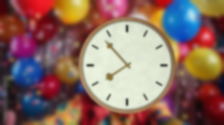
7:53
